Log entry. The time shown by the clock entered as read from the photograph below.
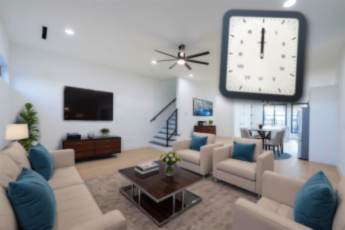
12:00
